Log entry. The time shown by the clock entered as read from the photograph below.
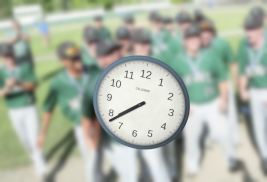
7:38
